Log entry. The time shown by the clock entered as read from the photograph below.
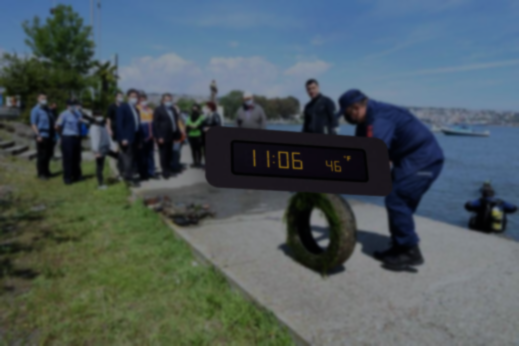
11:06
